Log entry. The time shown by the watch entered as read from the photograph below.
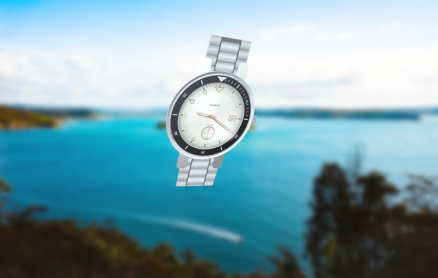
9:20
